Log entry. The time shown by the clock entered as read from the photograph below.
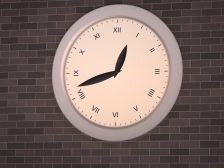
12:42
